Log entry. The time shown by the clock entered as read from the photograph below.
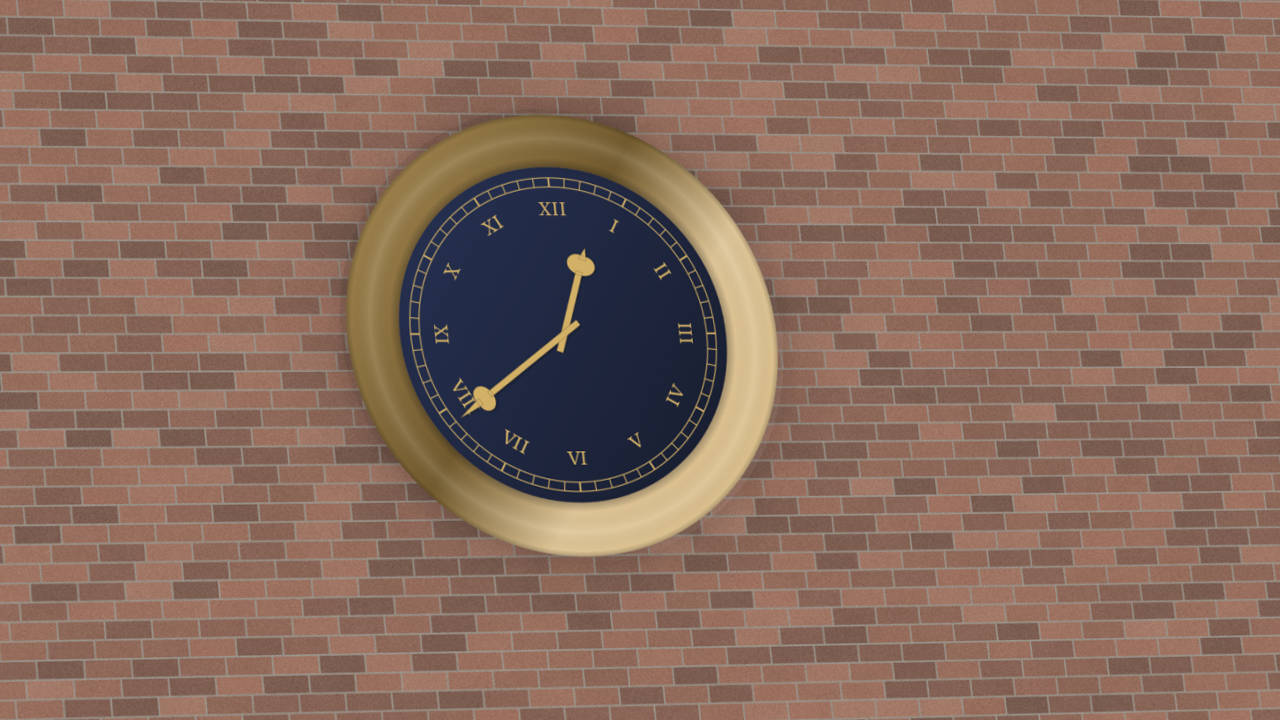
12:39
